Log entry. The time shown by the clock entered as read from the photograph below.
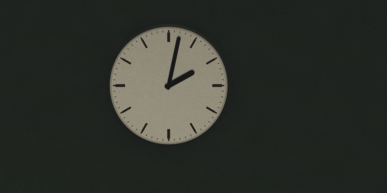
2:02
